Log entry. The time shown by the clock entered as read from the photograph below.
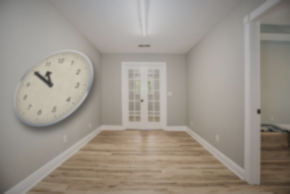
10:50
